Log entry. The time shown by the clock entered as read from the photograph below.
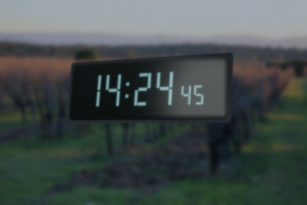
14:24:45
